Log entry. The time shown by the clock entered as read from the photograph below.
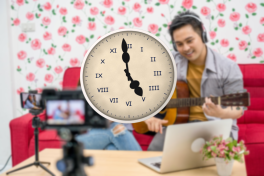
4:59
